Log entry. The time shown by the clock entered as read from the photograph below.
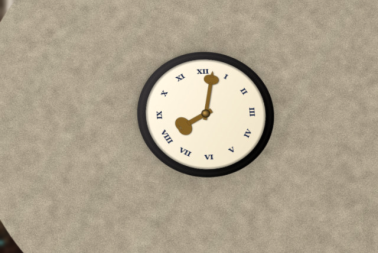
8:02
